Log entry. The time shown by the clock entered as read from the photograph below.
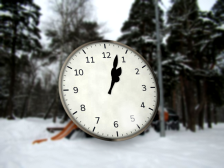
1:03
